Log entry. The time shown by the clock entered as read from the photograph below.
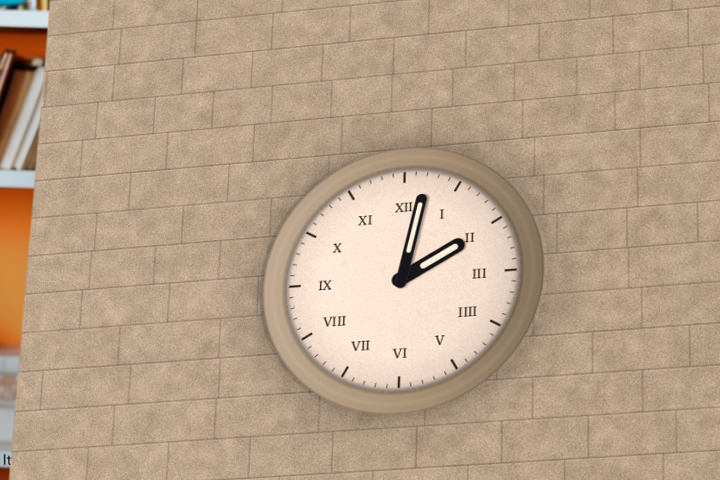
2:02
